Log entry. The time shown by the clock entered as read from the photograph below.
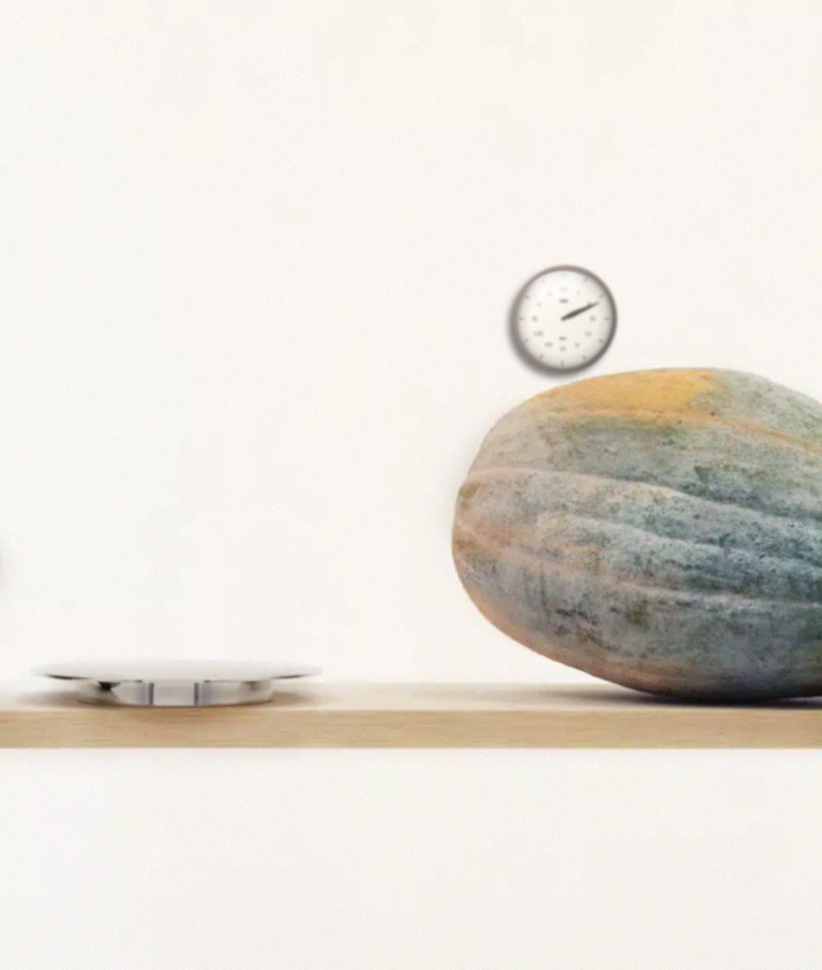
2:11
